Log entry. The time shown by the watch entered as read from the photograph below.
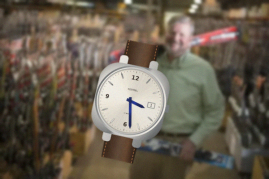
3:28
